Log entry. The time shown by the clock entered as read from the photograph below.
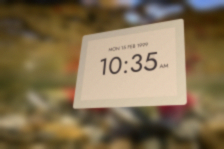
10:35
